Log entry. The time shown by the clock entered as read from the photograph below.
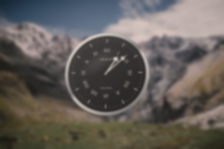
1:08
